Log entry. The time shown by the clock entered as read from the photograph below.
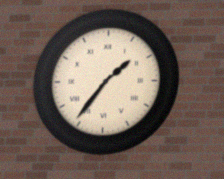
1:36
